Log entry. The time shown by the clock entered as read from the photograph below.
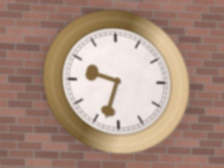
9:33
